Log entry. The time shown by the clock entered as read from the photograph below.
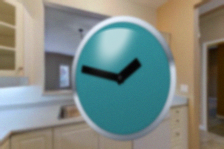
1:47
